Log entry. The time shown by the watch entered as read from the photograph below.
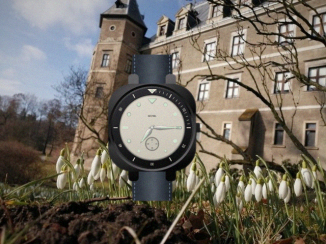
7:15
